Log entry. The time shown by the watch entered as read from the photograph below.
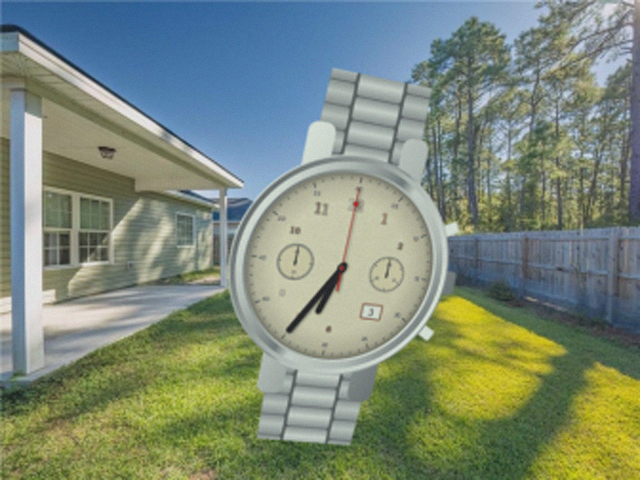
6:35
